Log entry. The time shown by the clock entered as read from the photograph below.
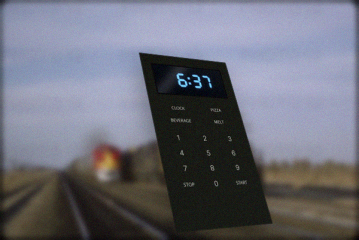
6:37
